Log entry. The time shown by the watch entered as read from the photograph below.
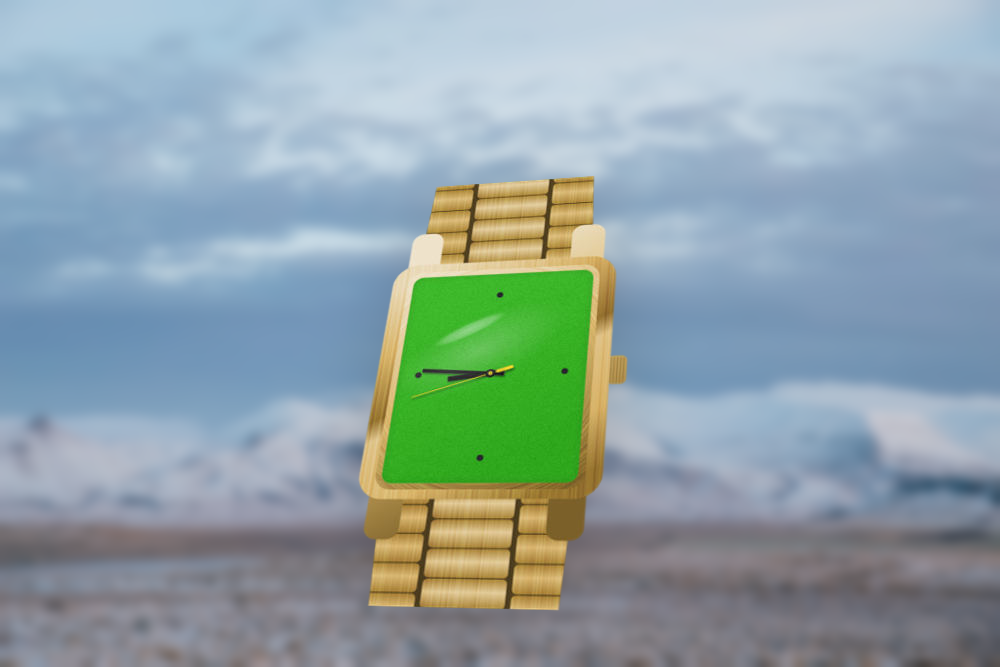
8:45:42
